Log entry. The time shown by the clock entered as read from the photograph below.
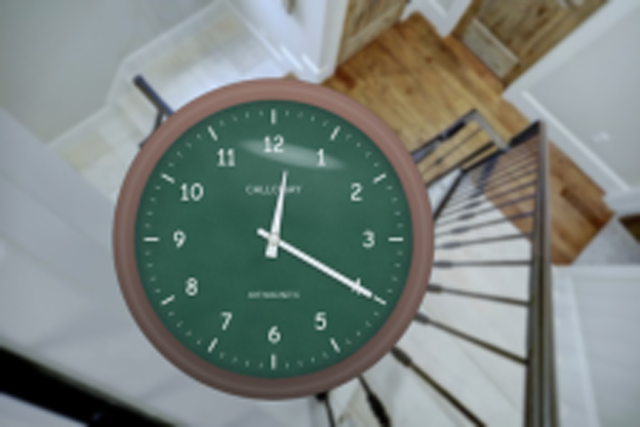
12:20
